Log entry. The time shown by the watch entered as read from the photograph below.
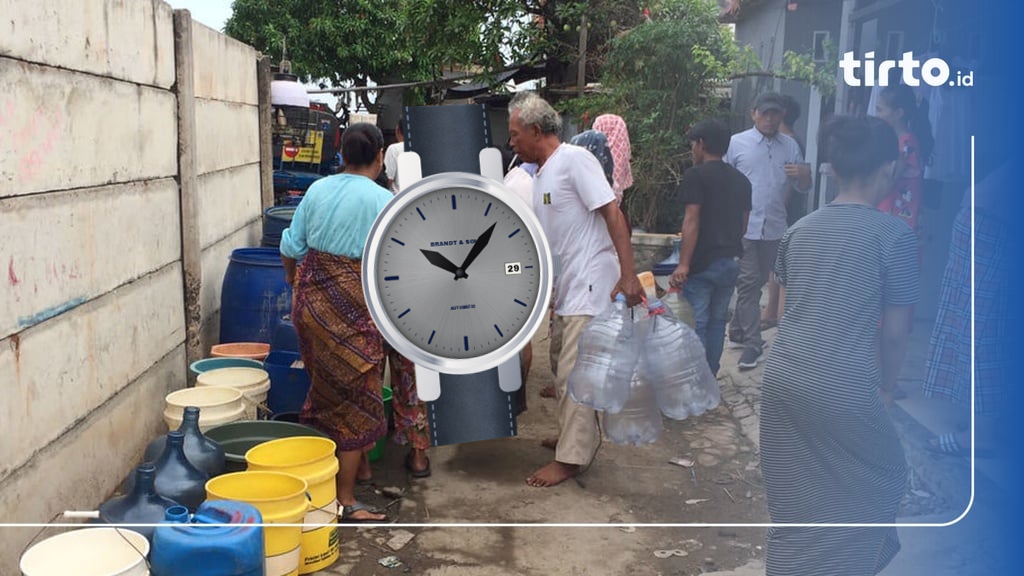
10:07
